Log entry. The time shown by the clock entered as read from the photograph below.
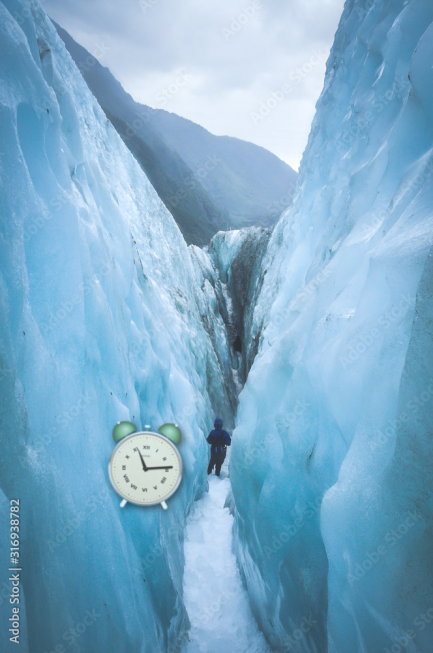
11:14
